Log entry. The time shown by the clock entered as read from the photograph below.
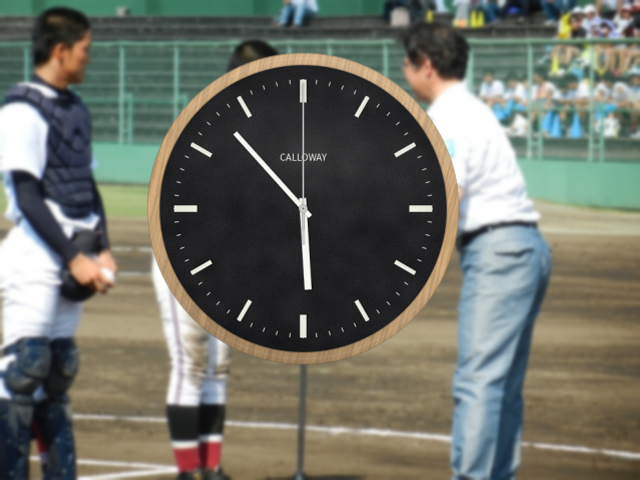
5:53:00
